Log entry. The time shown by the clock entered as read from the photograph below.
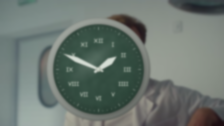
1:49
